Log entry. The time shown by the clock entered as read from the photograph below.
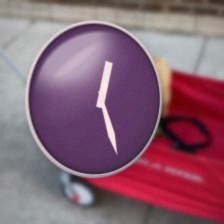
12:27
